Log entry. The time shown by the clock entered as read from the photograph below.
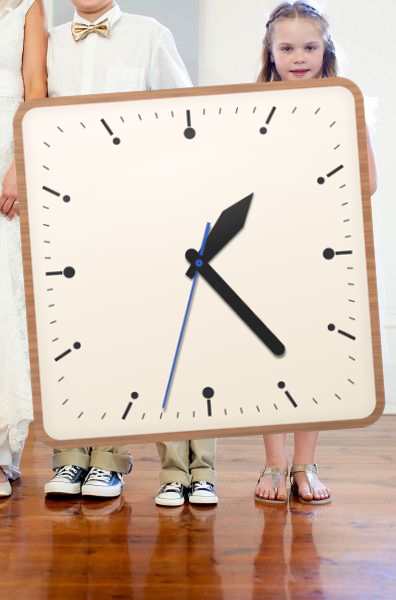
1:23:33
